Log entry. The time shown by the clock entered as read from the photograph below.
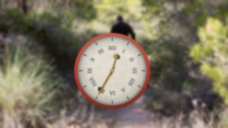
12:35
